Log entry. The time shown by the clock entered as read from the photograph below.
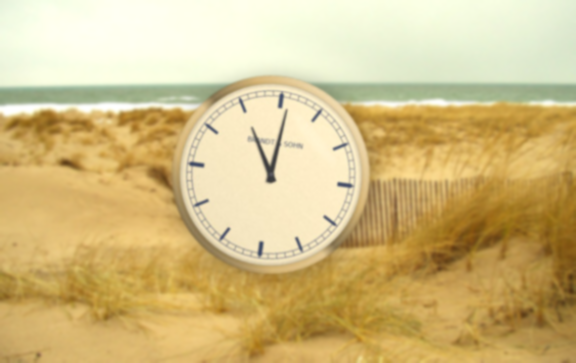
11:01
